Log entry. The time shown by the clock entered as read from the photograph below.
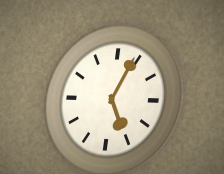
5:04
